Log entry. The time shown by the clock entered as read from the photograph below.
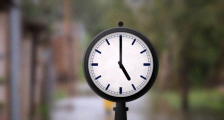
5:00
